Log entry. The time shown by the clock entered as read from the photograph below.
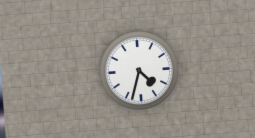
4:33
